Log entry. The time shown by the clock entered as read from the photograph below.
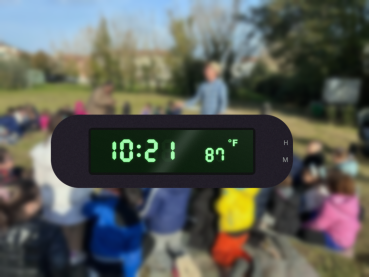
10:21
